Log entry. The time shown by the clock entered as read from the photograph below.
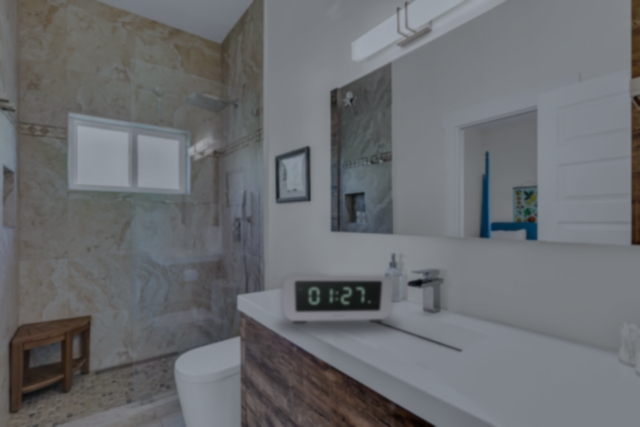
1:27
